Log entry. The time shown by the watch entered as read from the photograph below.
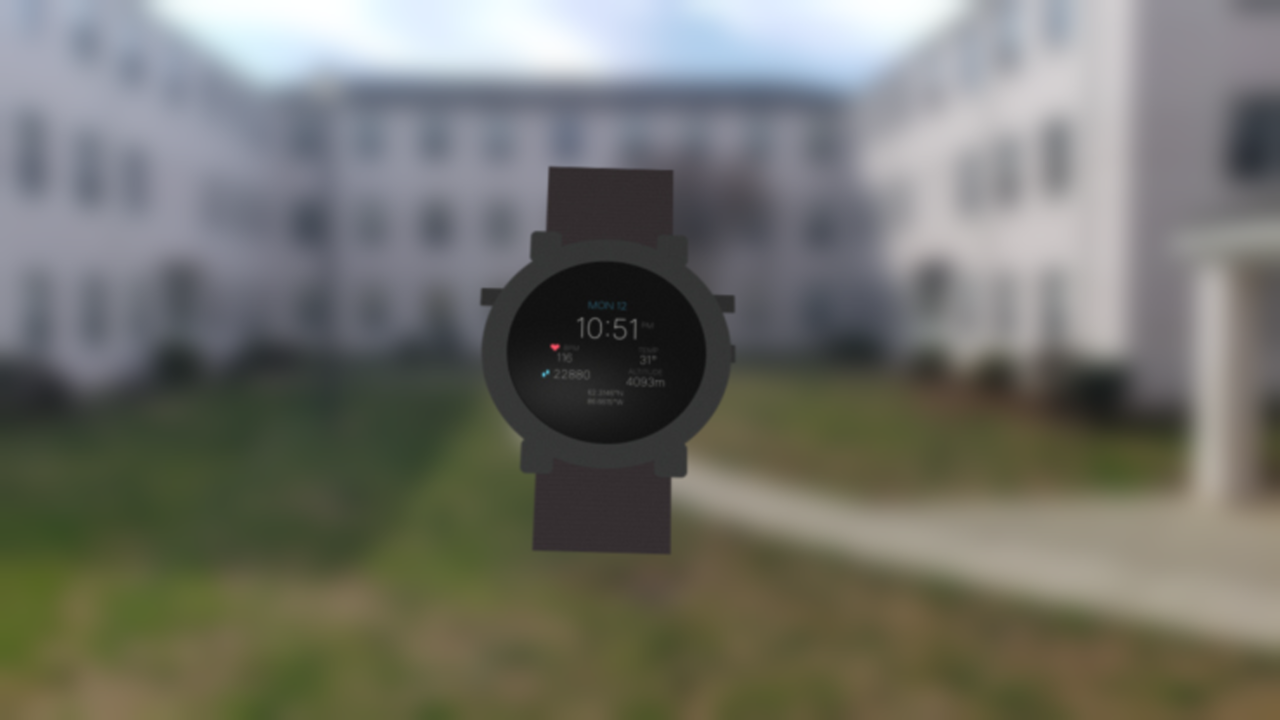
10:51
